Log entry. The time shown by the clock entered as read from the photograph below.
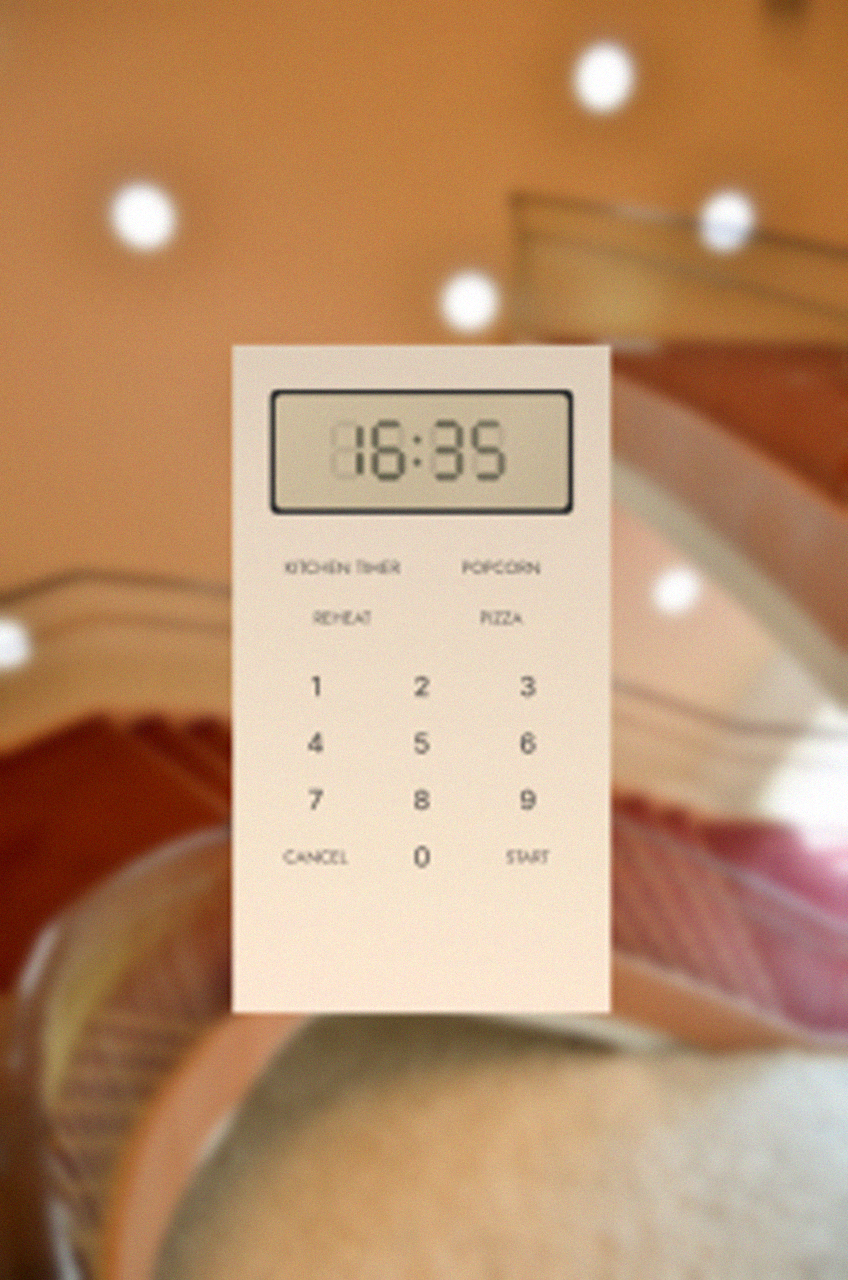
16:35
